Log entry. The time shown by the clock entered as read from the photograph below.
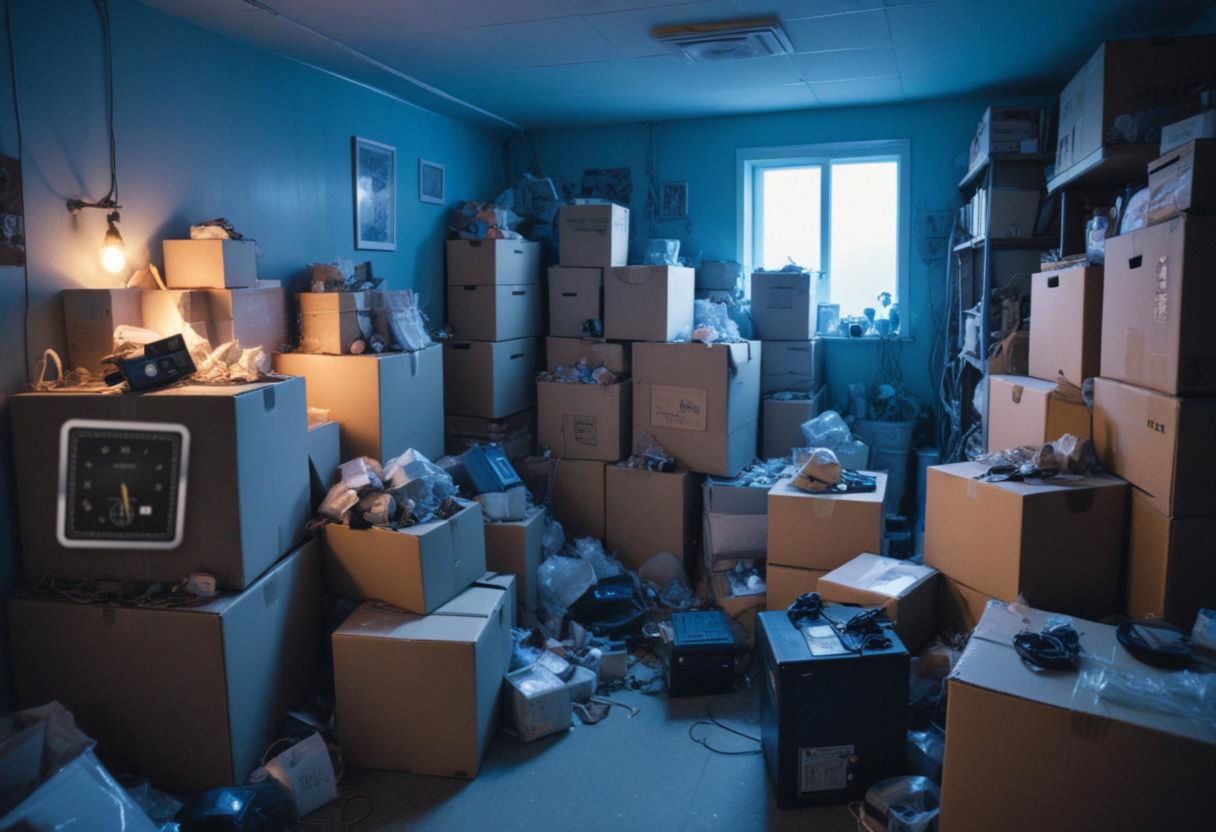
5:28
